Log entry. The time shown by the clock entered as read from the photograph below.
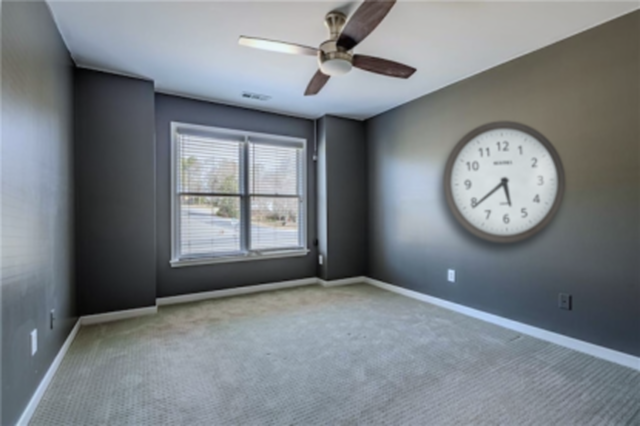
5:39
